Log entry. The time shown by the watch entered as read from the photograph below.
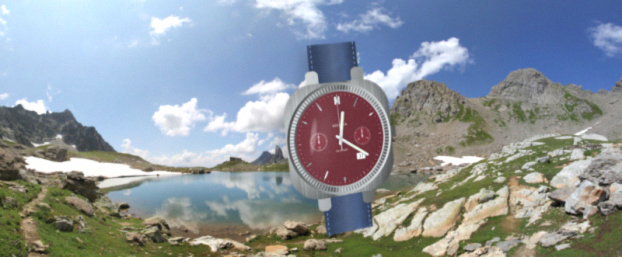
12:21
